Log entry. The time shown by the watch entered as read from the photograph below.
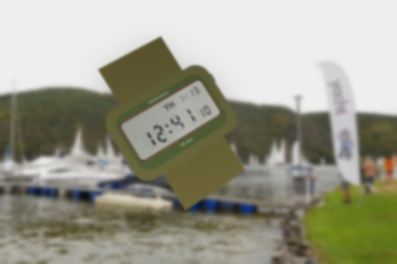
12:41
